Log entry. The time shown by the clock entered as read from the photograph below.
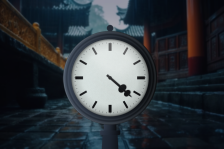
4:22
